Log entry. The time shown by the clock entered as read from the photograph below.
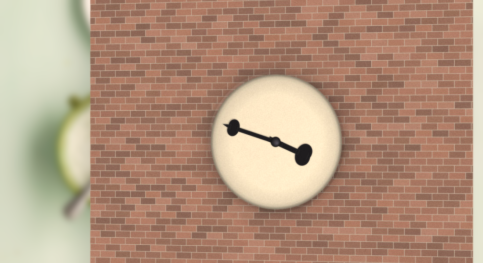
3:48
